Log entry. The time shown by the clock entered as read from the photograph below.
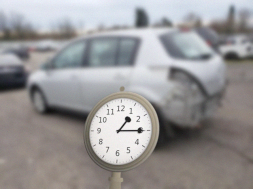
1:15
